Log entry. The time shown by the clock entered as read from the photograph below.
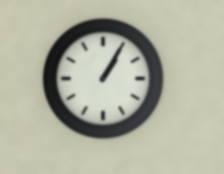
1:05
